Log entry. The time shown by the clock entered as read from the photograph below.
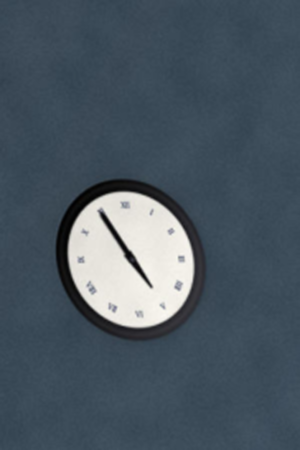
4:55
